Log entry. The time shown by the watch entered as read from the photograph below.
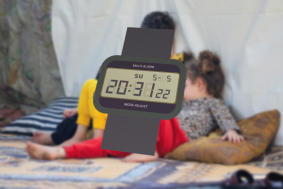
20:31:22
